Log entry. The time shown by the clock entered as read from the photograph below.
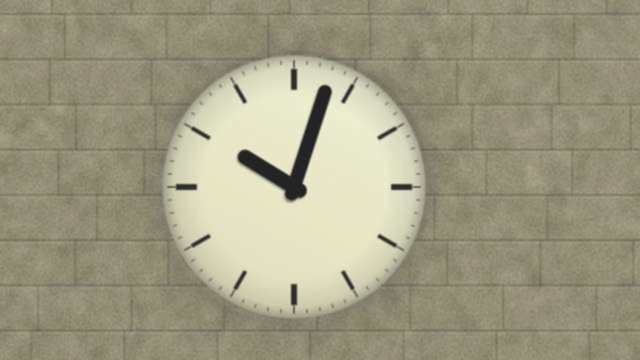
10:03
